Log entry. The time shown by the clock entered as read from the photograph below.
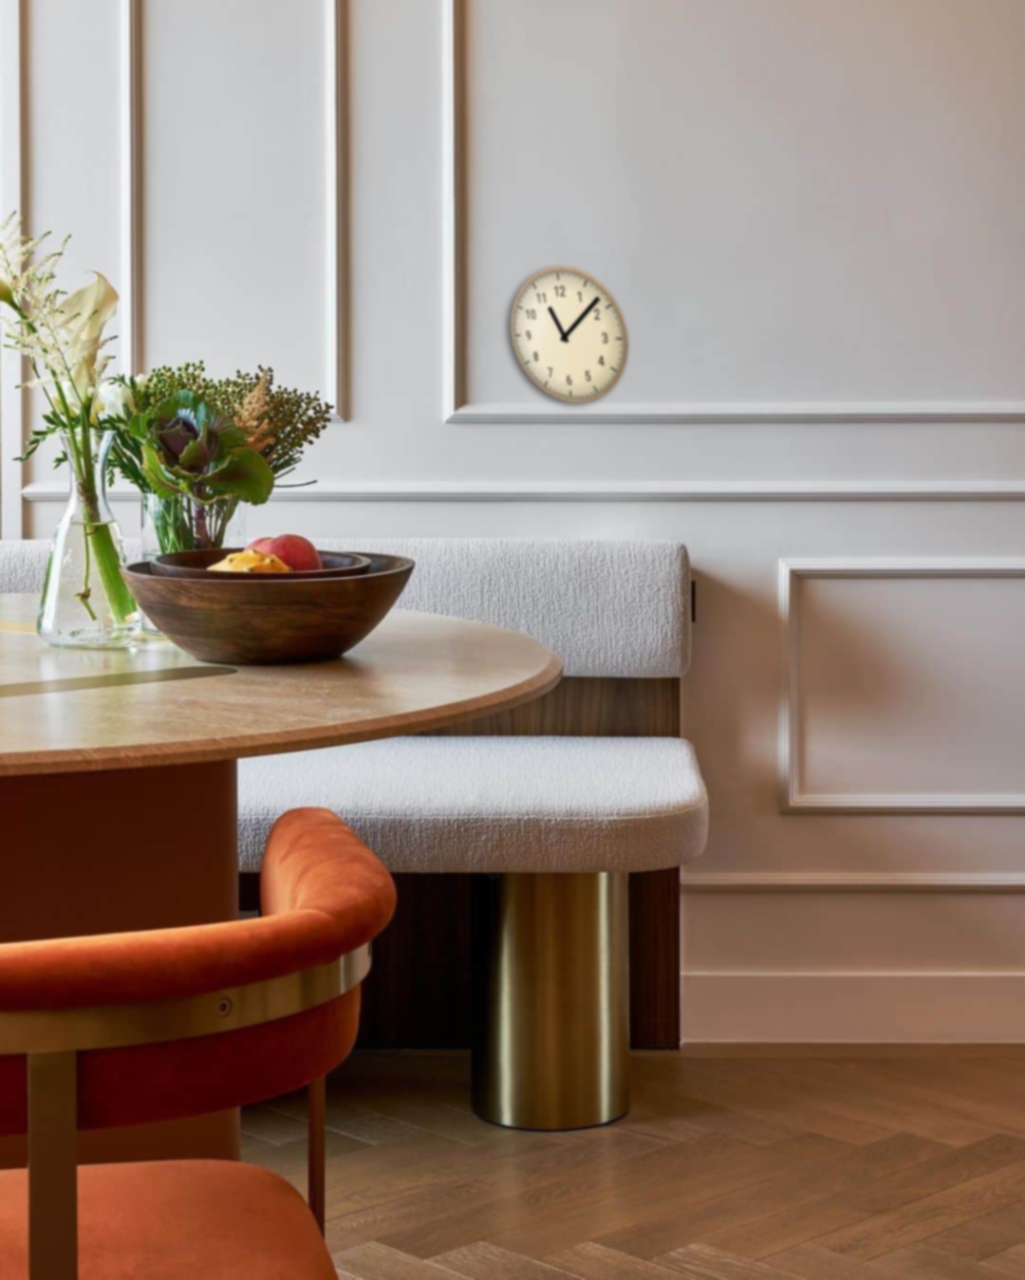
11:08
